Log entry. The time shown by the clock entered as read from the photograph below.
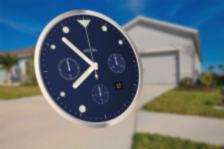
7:53
